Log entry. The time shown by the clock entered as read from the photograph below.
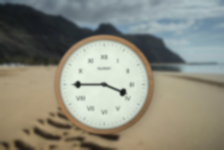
3:45
